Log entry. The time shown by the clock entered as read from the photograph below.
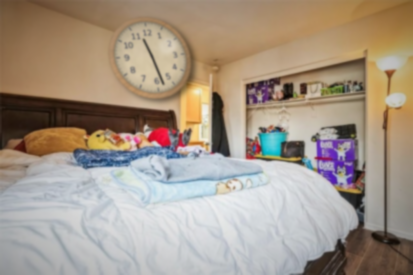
11:28
